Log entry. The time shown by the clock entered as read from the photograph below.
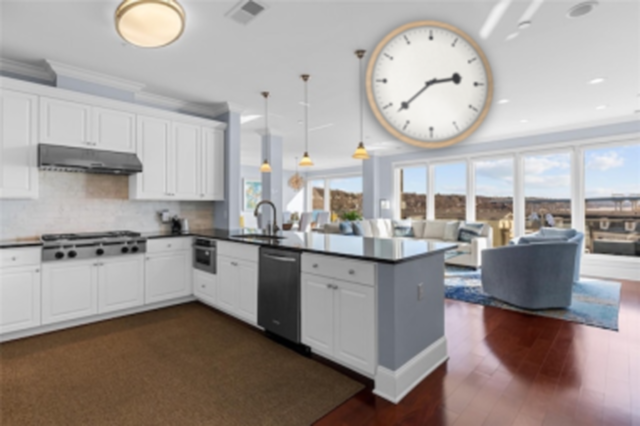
2:38
